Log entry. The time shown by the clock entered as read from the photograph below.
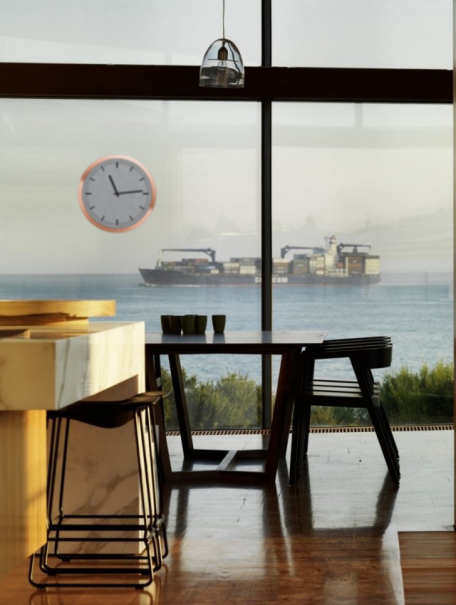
11:14
